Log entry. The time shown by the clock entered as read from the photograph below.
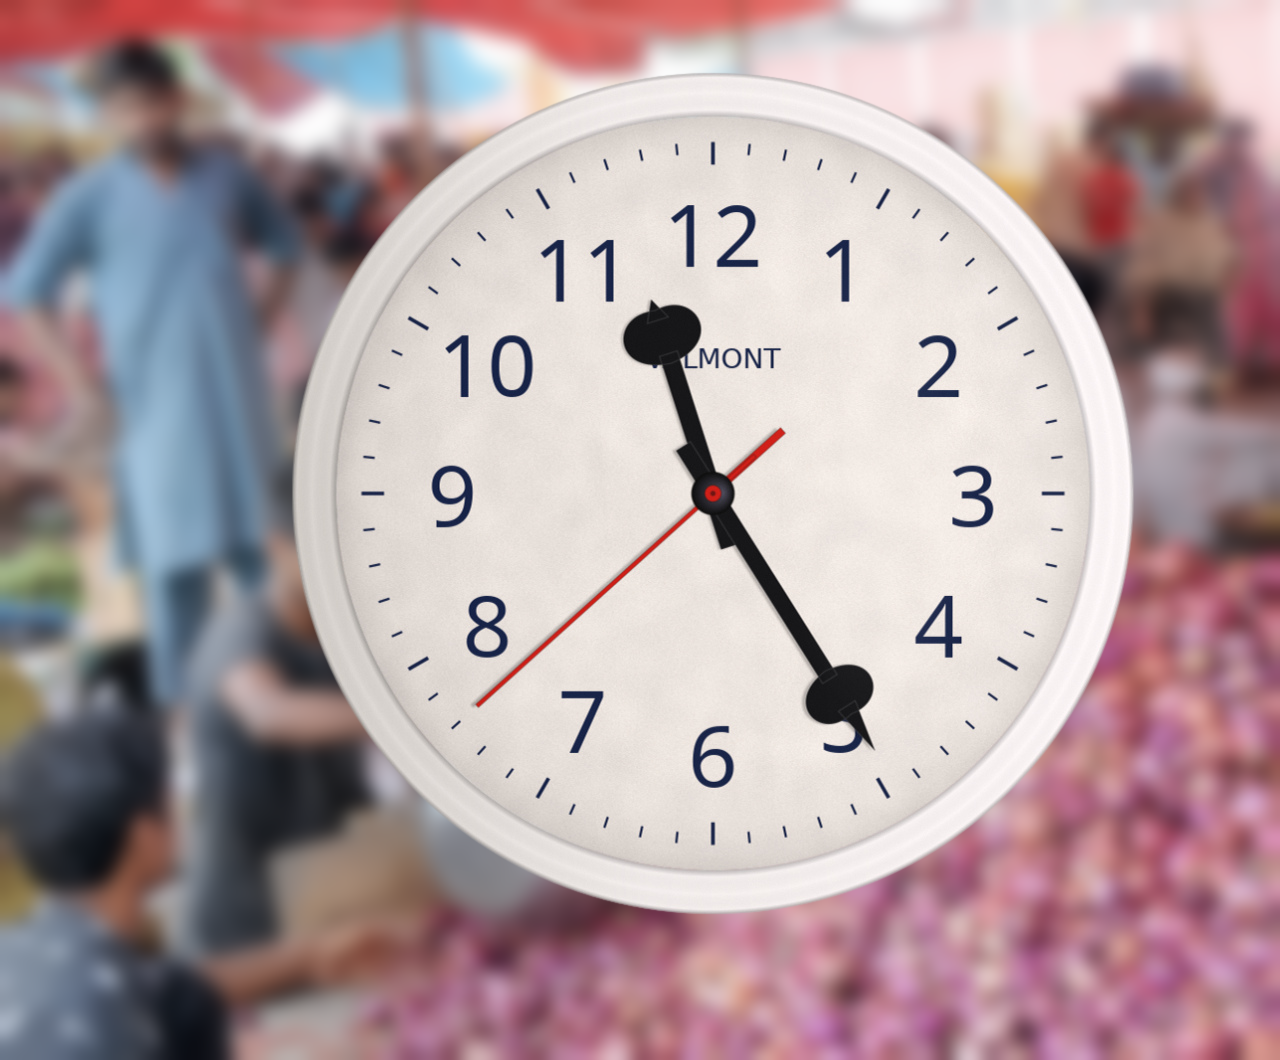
11:24:38
